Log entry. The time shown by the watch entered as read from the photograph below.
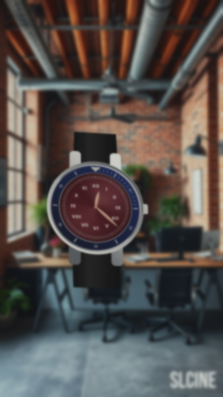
12:22
